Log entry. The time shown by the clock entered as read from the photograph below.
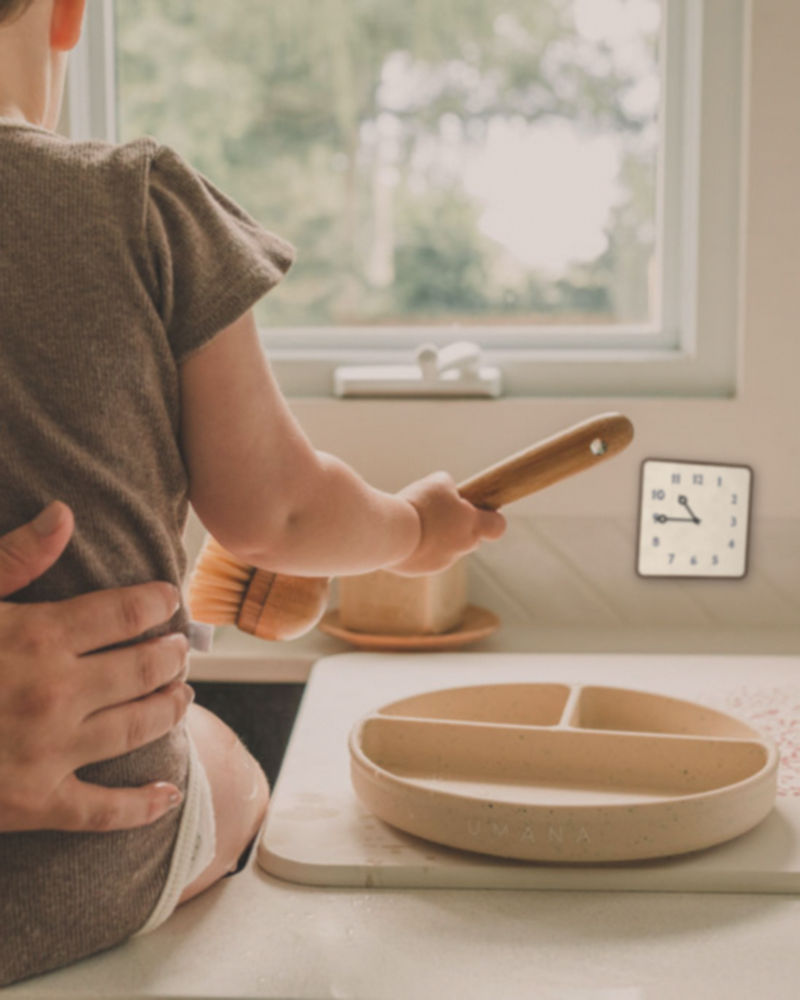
10:45
